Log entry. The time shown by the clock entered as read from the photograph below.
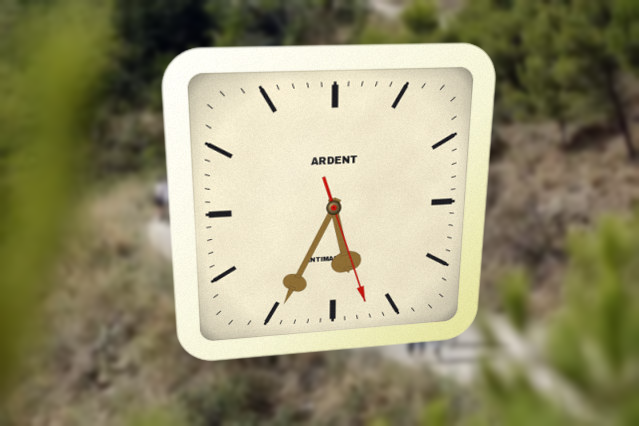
5:34:27
